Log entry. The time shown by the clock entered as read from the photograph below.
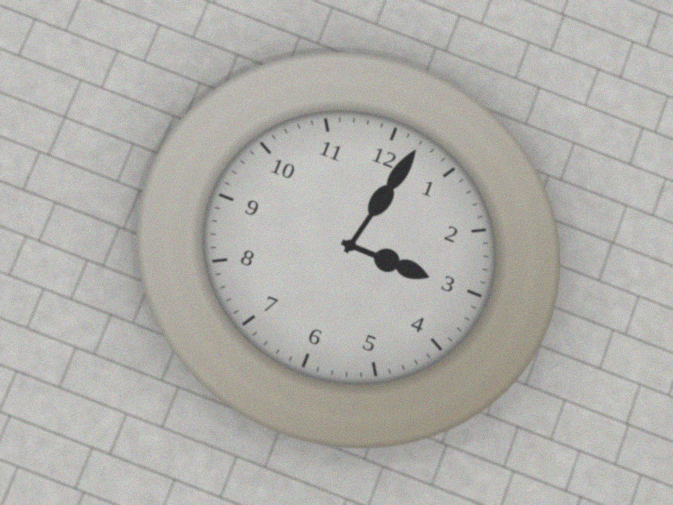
3:02
